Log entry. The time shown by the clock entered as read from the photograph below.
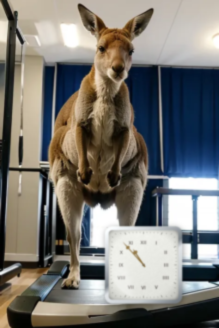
10:53
